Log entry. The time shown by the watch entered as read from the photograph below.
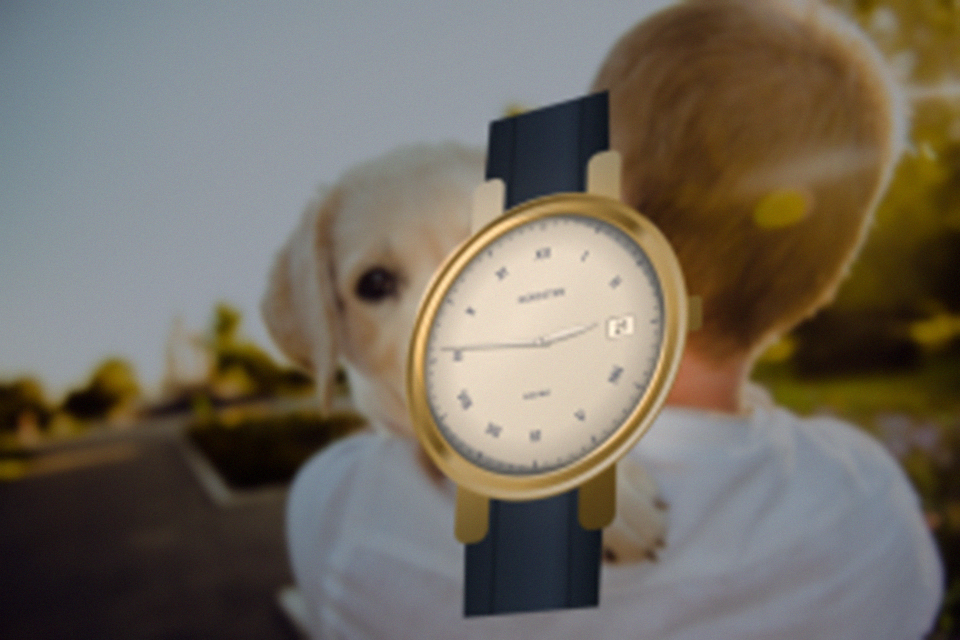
2:46
